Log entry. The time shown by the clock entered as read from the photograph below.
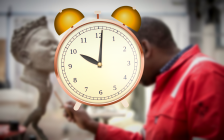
10:01
